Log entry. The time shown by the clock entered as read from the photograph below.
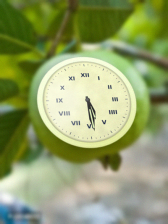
5:29
